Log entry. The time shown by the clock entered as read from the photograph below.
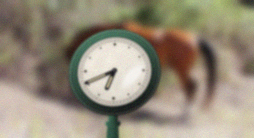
6:41
